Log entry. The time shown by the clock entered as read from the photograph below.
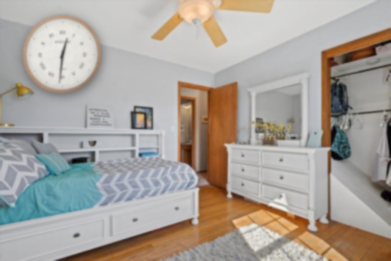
12:31
